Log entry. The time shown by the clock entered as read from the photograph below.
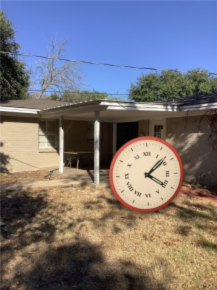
4:08
